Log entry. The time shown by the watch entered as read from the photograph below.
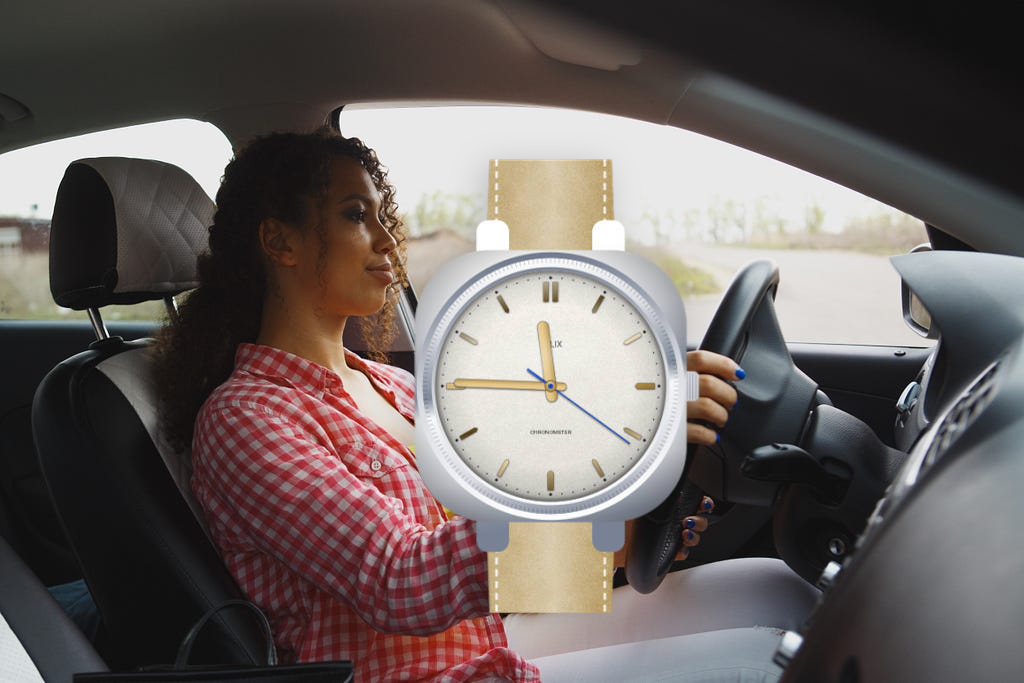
11:45:21
